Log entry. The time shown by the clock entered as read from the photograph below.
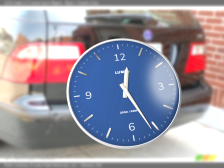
12:26
